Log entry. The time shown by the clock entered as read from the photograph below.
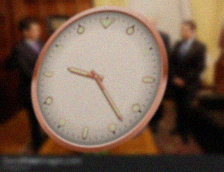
9:23
